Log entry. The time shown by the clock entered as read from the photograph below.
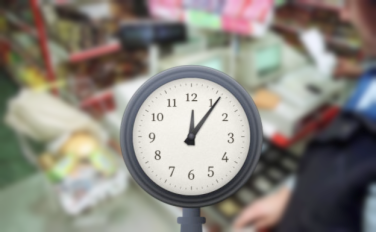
12:06
